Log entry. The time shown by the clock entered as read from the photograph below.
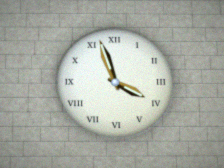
3:57
